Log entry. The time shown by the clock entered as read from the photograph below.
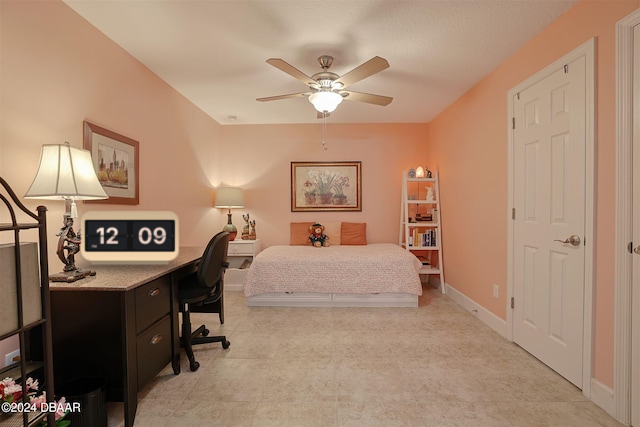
12:09
